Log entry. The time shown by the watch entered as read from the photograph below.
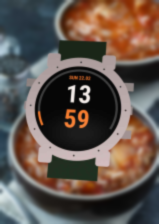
13:59
